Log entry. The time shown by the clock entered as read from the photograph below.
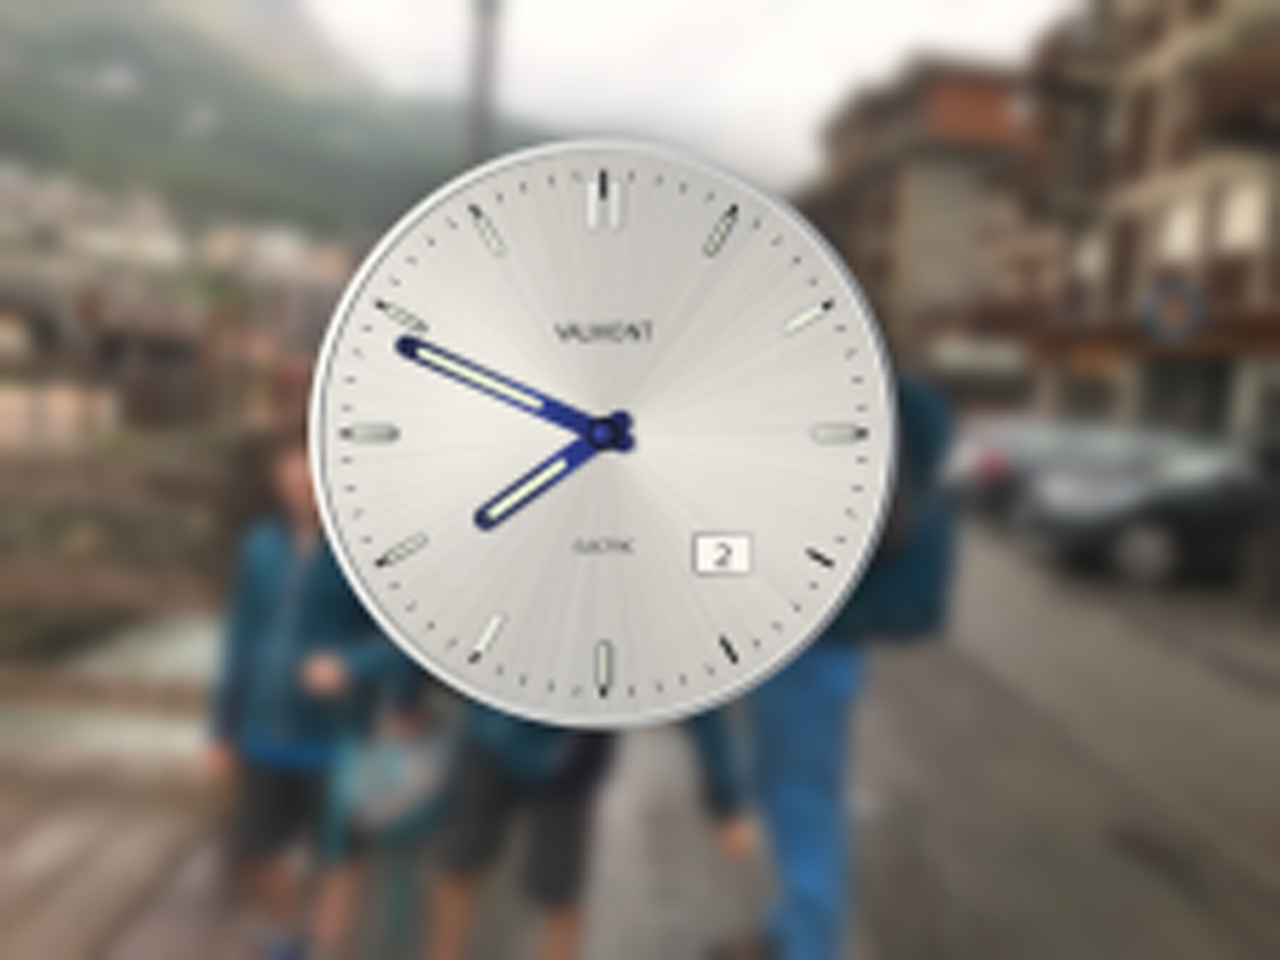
7:49
